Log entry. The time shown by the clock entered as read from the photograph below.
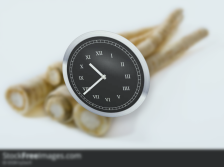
10:39
